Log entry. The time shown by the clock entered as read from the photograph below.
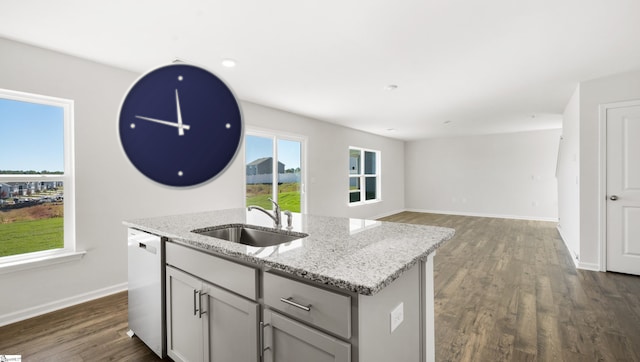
11:47
